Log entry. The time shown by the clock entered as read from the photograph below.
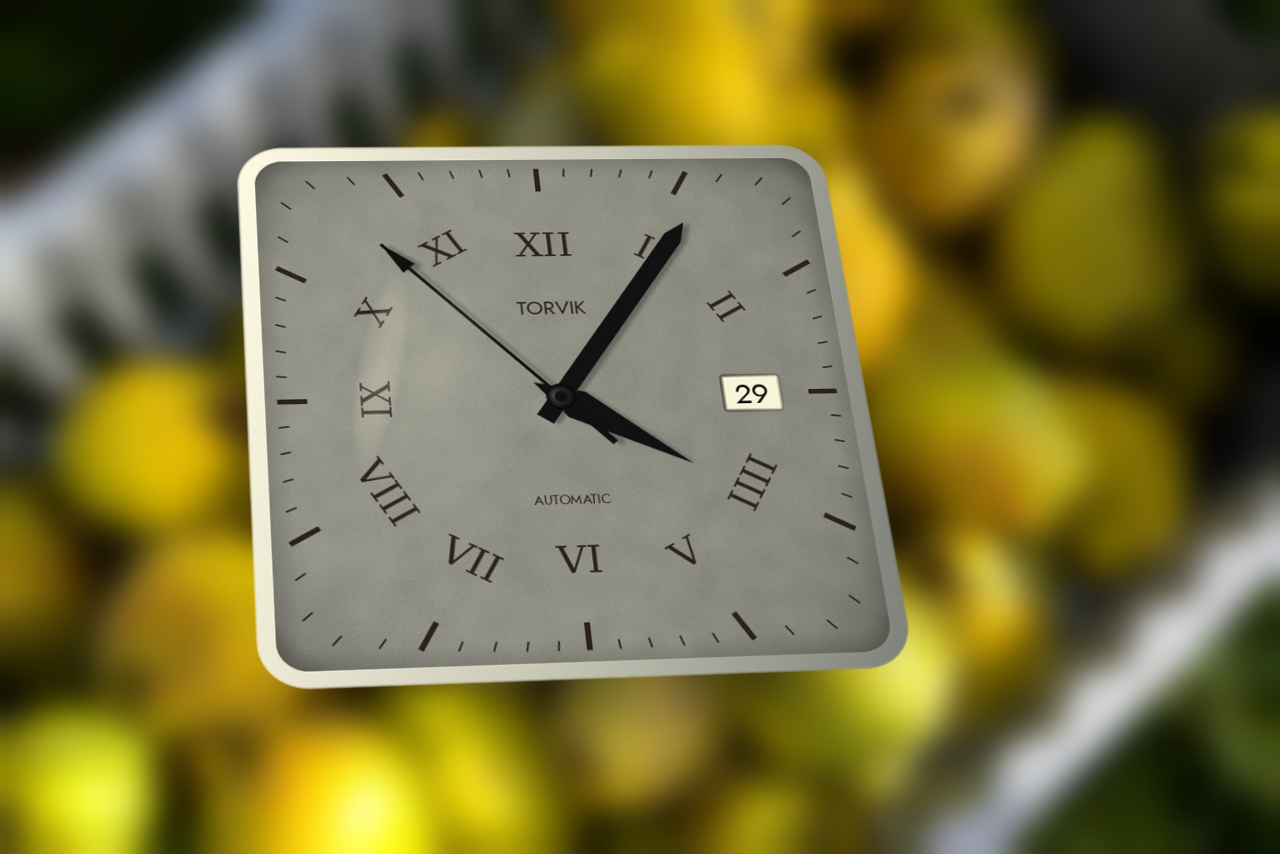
4:05:53
